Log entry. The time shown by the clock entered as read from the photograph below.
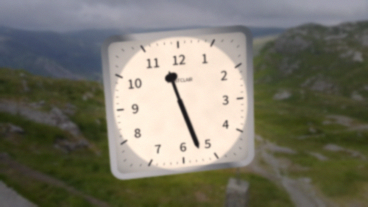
11:27
